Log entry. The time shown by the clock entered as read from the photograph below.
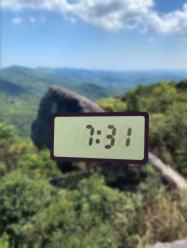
7:31
